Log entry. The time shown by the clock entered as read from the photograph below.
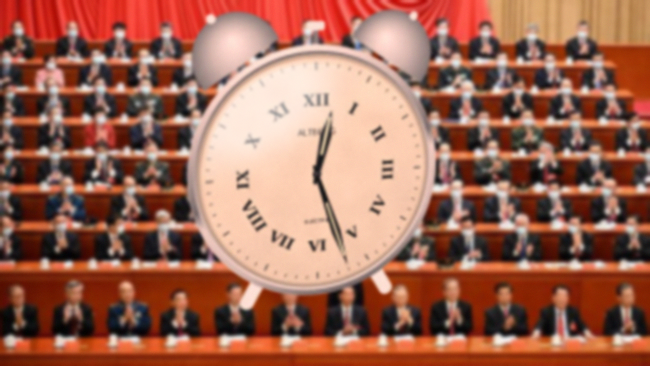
12:27
